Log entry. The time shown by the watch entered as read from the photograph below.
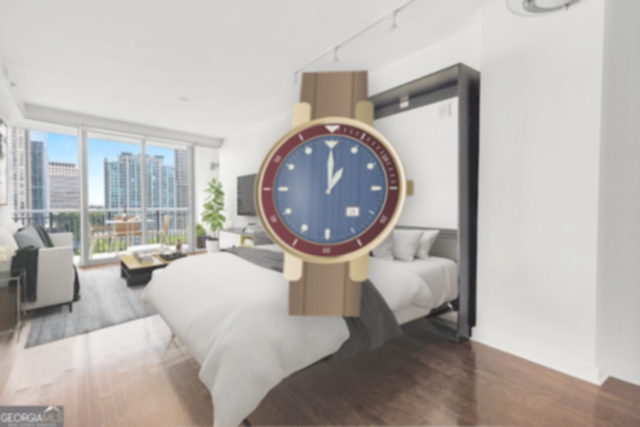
1:00
